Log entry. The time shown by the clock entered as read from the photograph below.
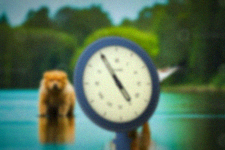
4:55
